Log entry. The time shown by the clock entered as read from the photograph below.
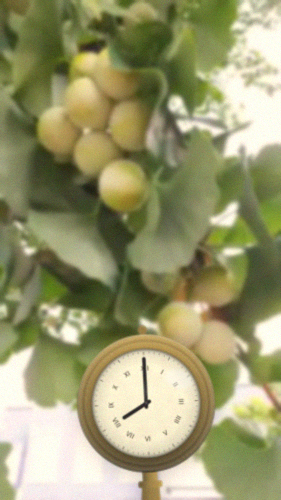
8:00
